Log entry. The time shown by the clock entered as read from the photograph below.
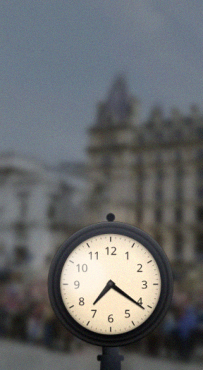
7:21
